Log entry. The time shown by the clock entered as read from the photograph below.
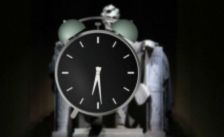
6:29
